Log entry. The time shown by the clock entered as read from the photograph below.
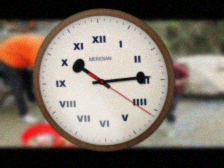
10:14:21
